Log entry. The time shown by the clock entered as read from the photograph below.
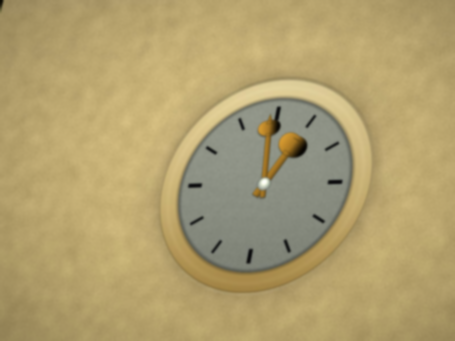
12:59
